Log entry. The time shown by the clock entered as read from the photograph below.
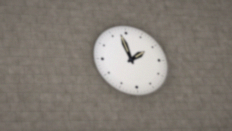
1:58
